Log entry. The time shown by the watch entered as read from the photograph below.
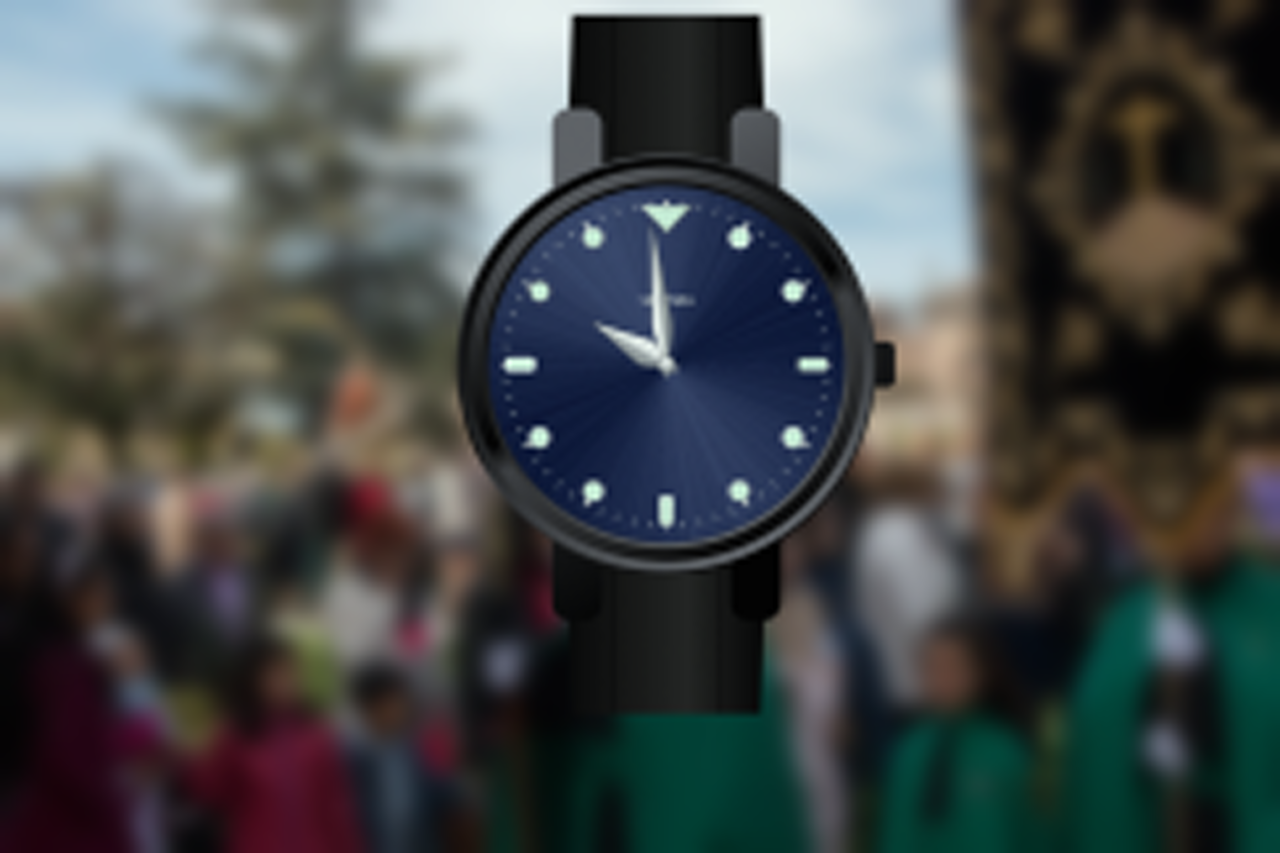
9:59
